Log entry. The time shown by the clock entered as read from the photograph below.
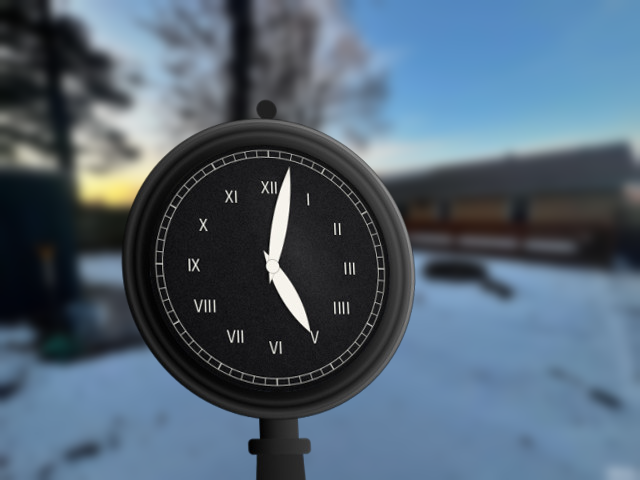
5:02
